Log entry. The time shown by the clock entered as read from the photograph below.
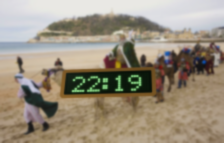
22:19
